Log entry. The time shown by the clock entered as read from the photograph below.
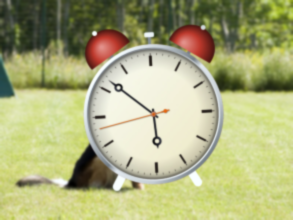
5:51:43
